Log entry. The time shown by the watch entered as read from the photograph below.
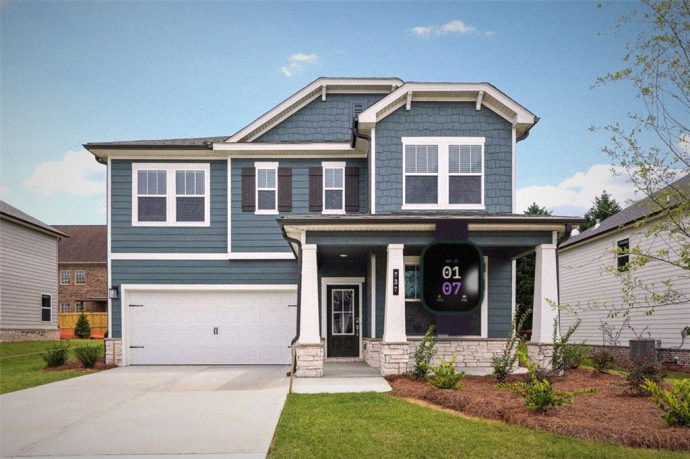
1:07
